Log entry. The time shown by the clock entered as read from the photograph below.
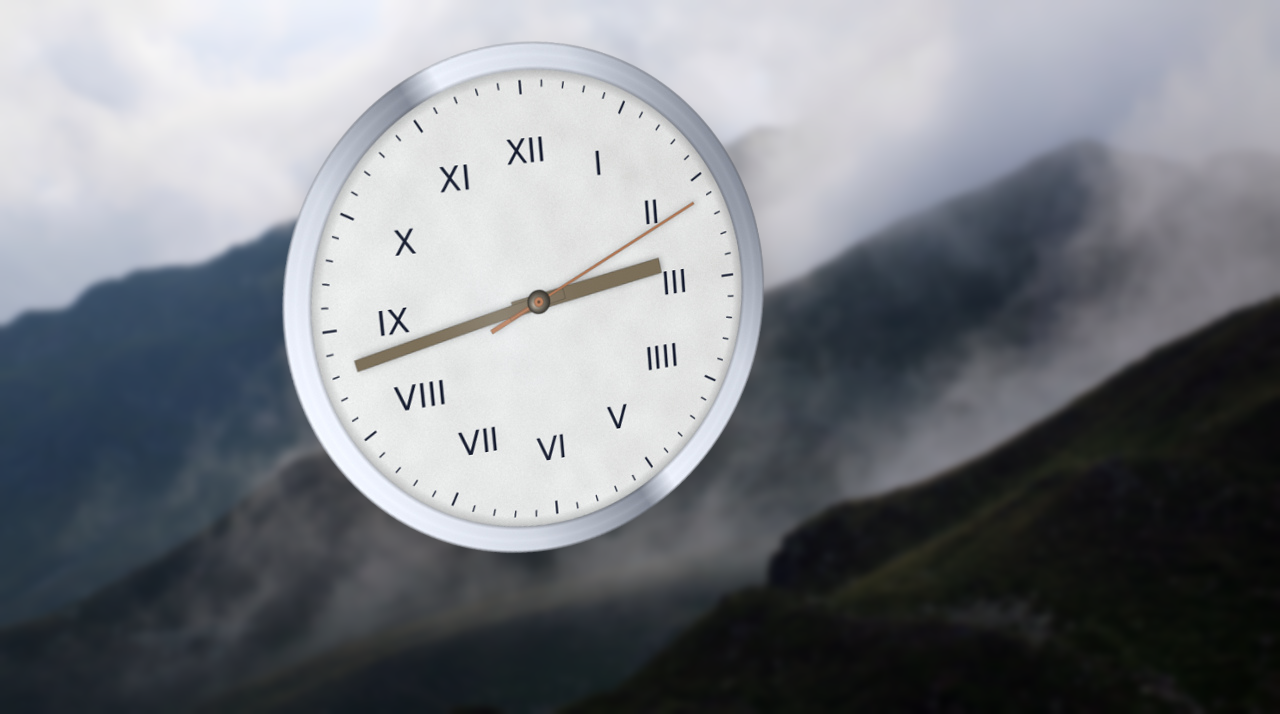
2:43:11
